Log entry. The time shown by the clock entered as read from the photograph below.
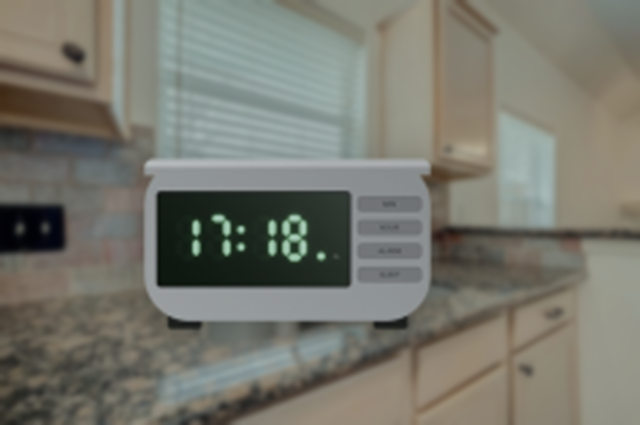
17:18
